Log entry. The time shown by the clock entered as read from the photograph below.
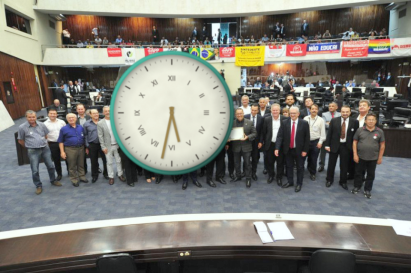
5:32
